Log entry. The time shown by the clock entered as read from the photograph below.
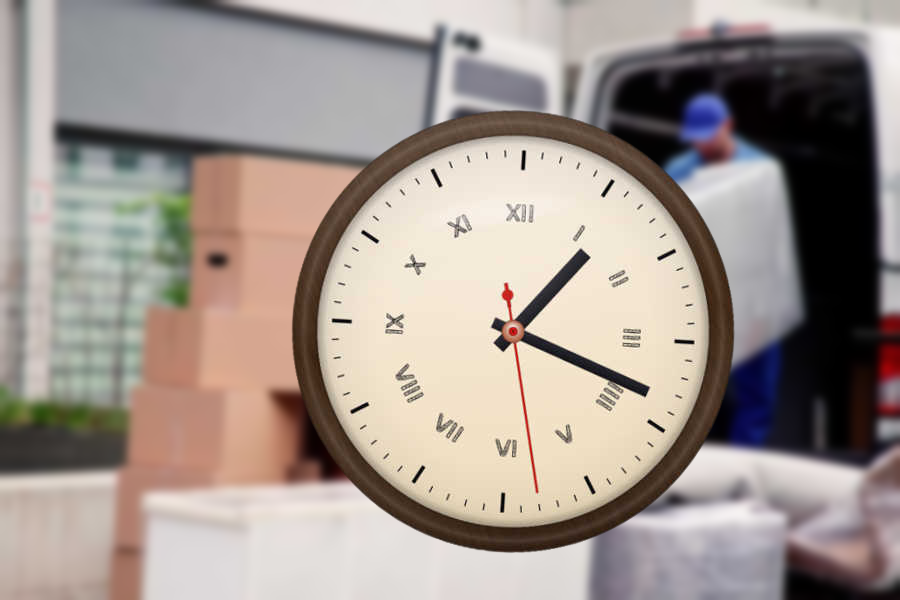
1:18:28
